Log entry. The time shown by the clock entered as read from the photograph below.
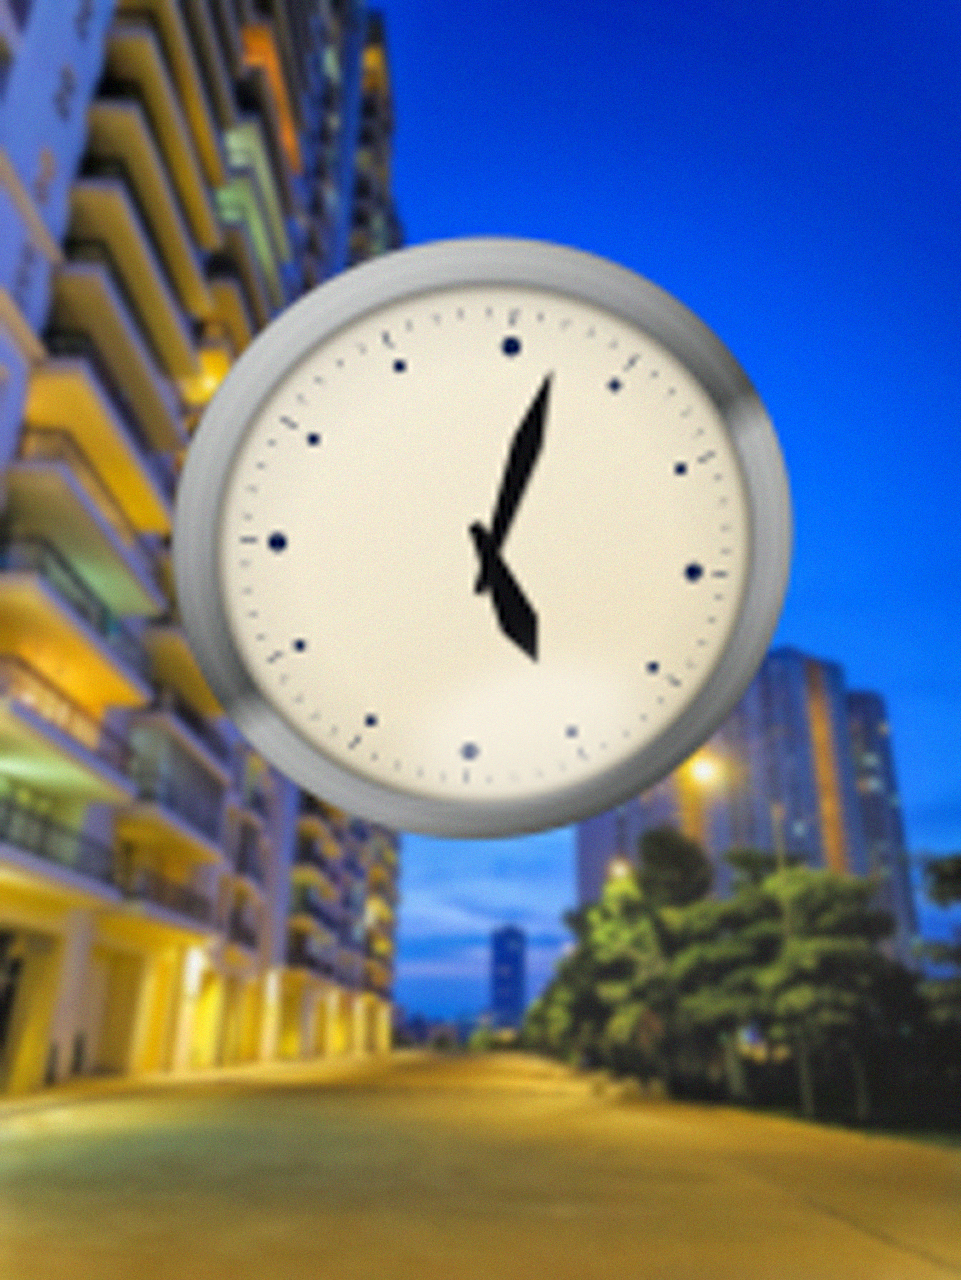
5:02
